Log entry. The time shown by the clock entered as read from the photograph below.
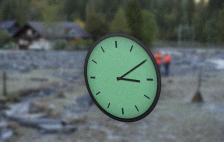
3:10
